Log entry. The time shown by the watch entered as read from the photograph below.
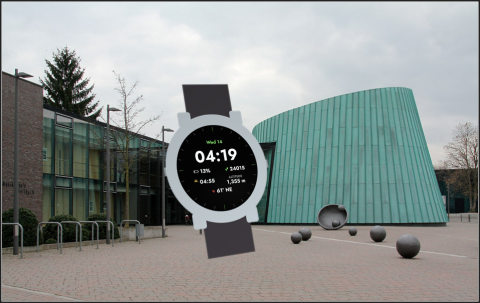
4:19
